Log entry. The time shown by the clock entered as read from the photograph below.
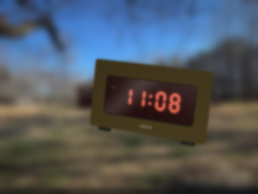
11:08
